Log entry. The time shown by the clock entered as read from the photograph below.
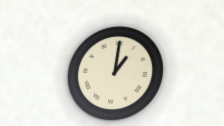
1:00
